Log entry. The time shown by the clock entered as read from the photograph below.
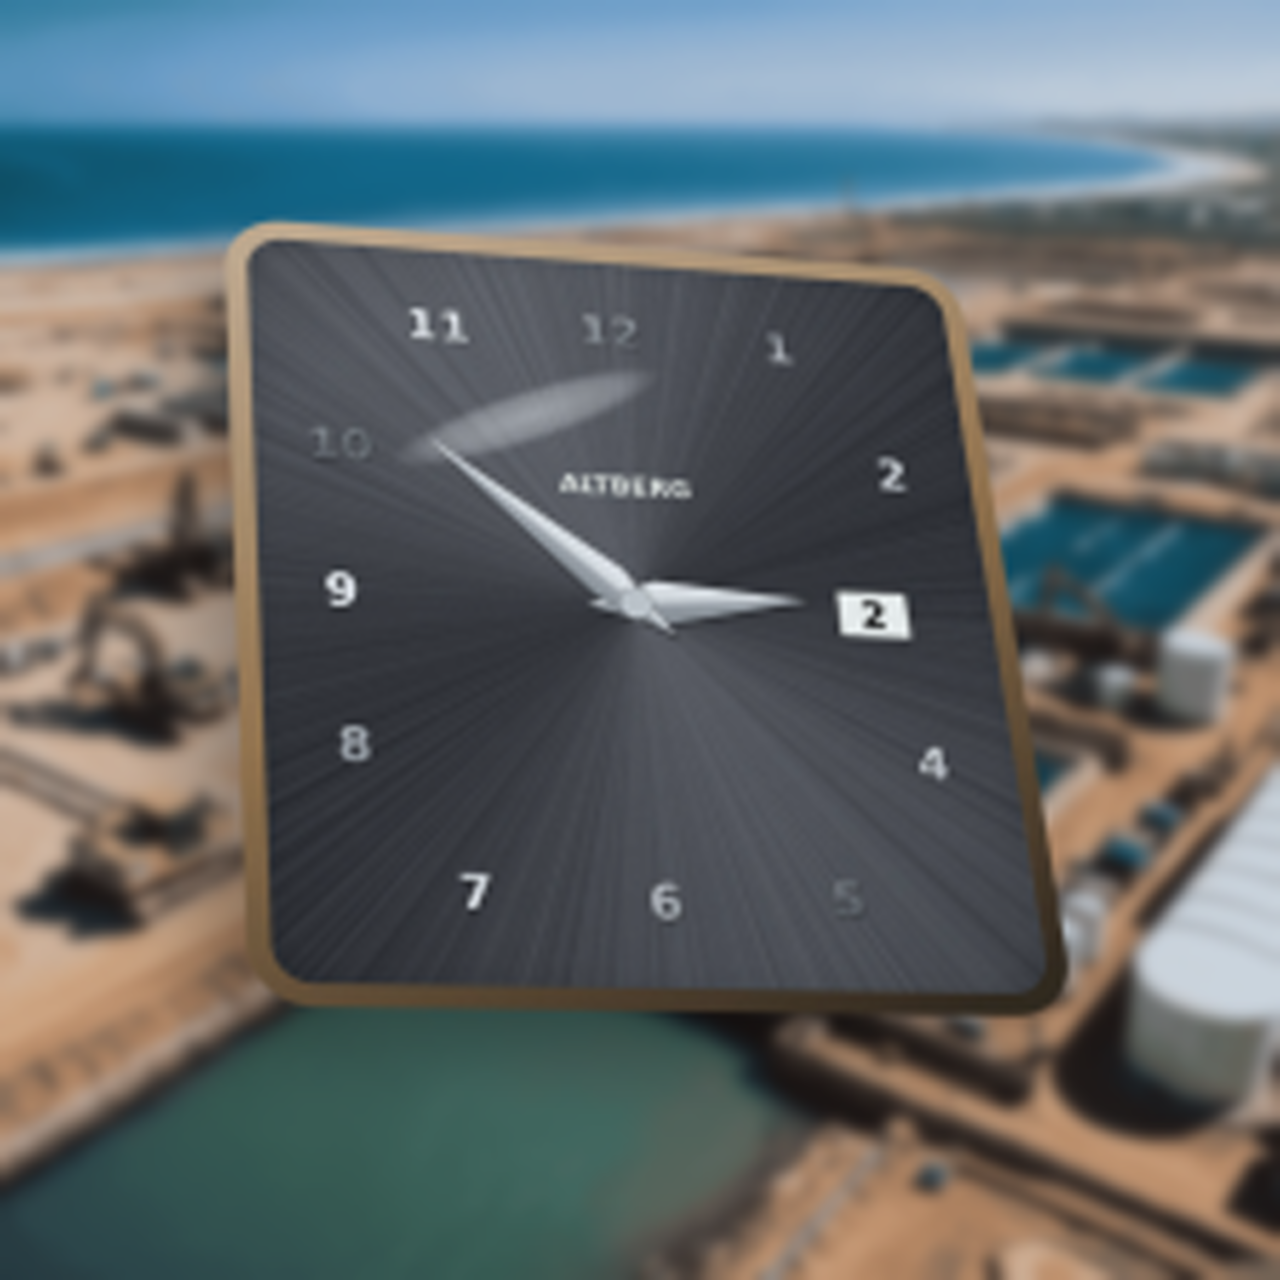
2:52
